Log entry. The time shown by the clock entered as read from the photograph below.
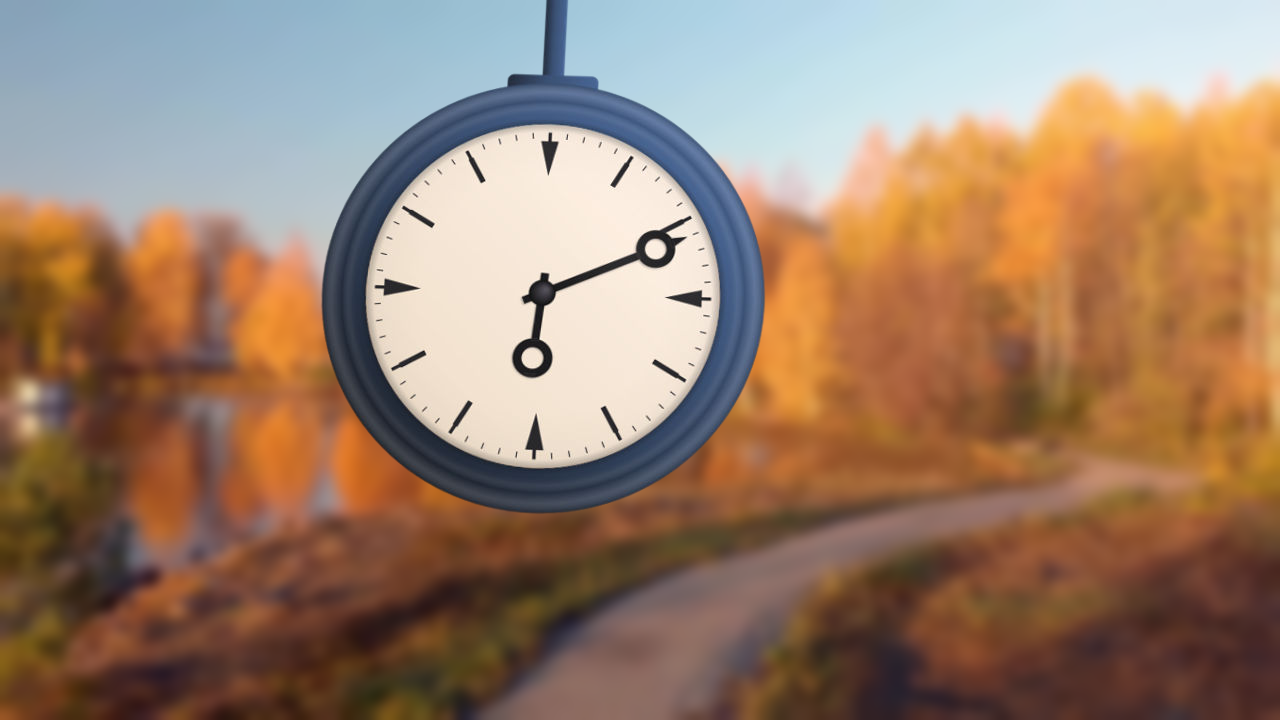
6:11
